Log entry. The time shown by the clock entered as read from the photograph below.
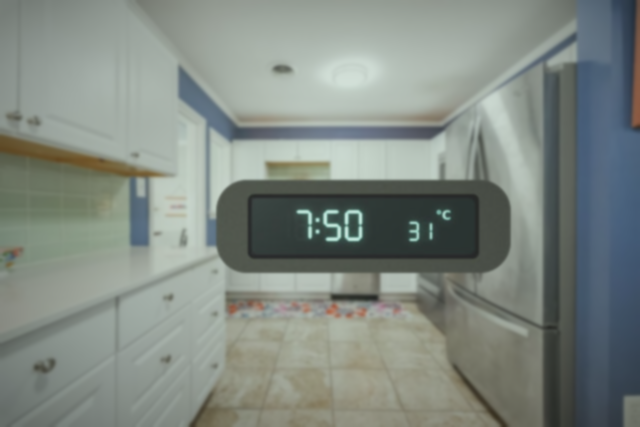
7:50
